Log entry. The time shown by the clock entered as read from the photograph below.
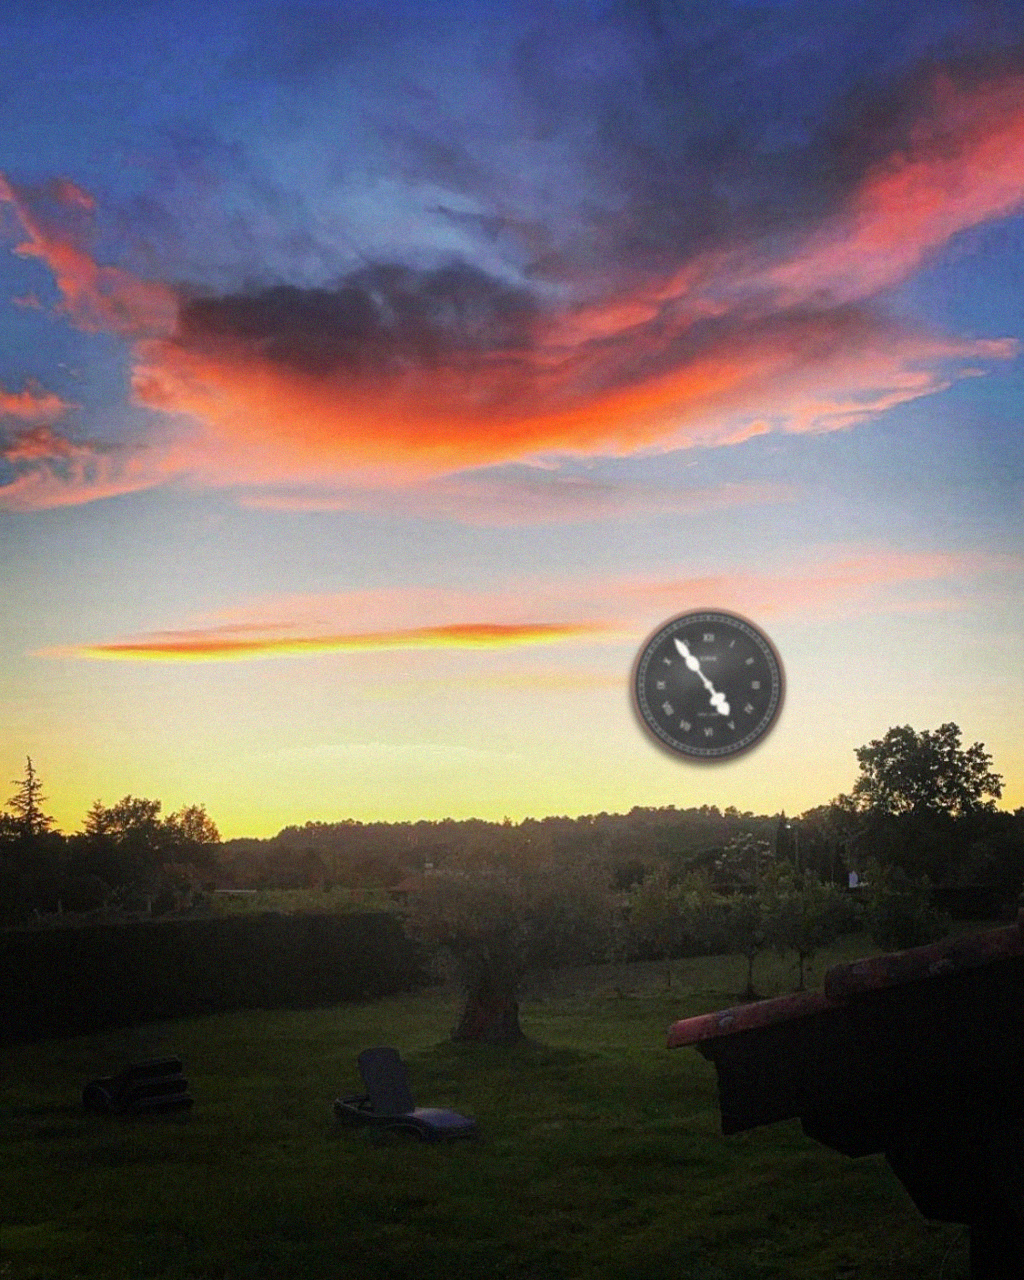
4:54
